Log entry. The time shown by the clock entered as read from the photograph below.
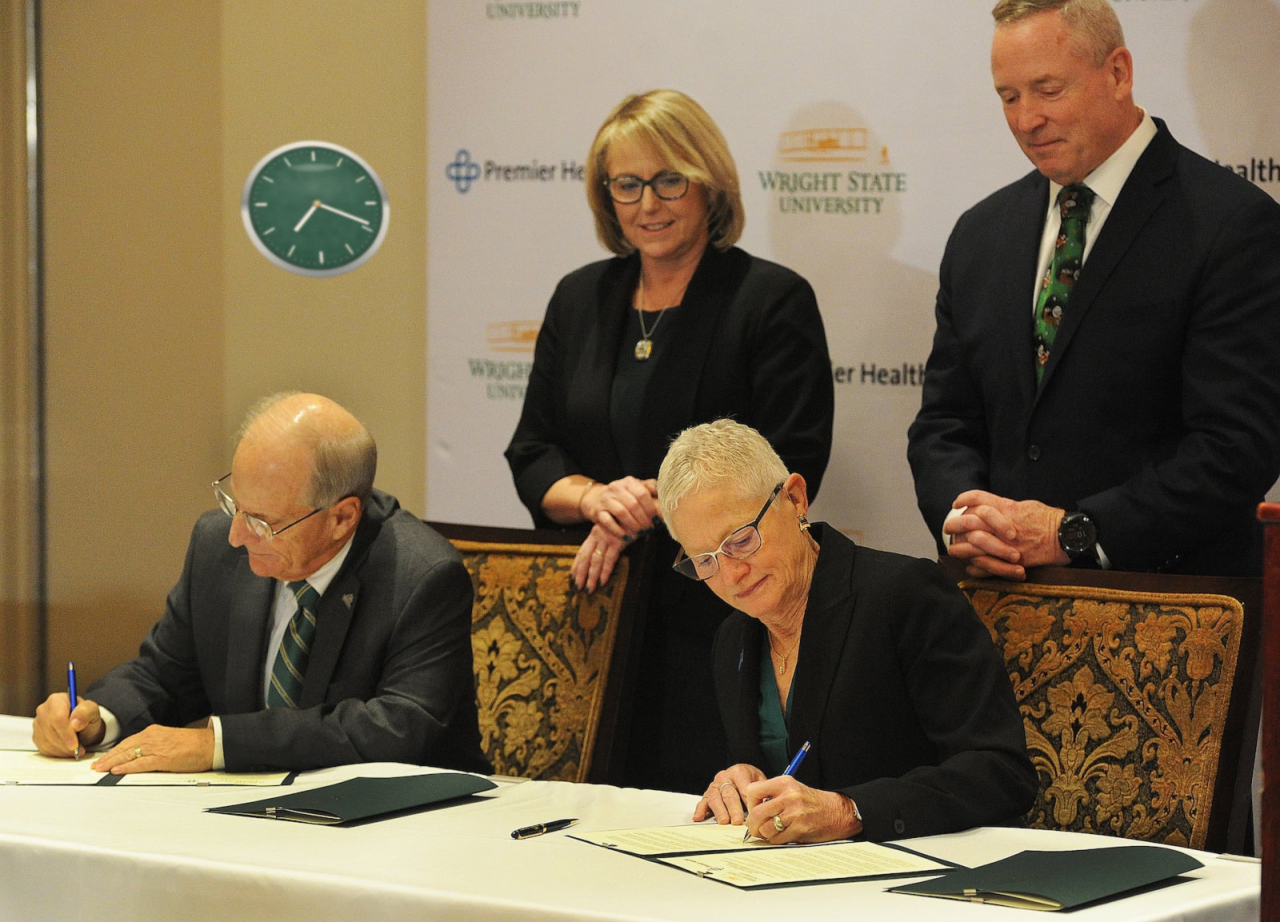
7:19
